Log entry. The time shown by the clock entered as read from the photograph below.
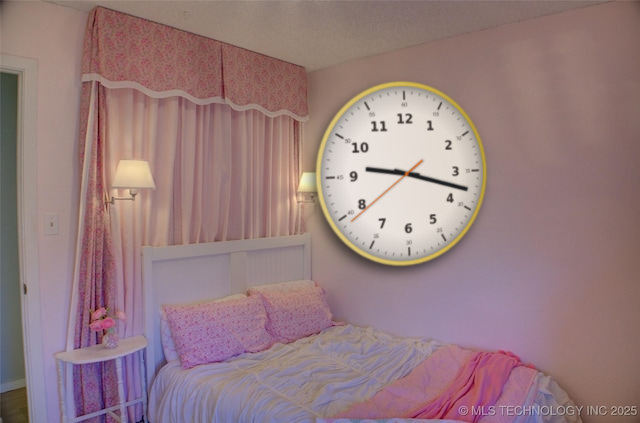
9:17:39
